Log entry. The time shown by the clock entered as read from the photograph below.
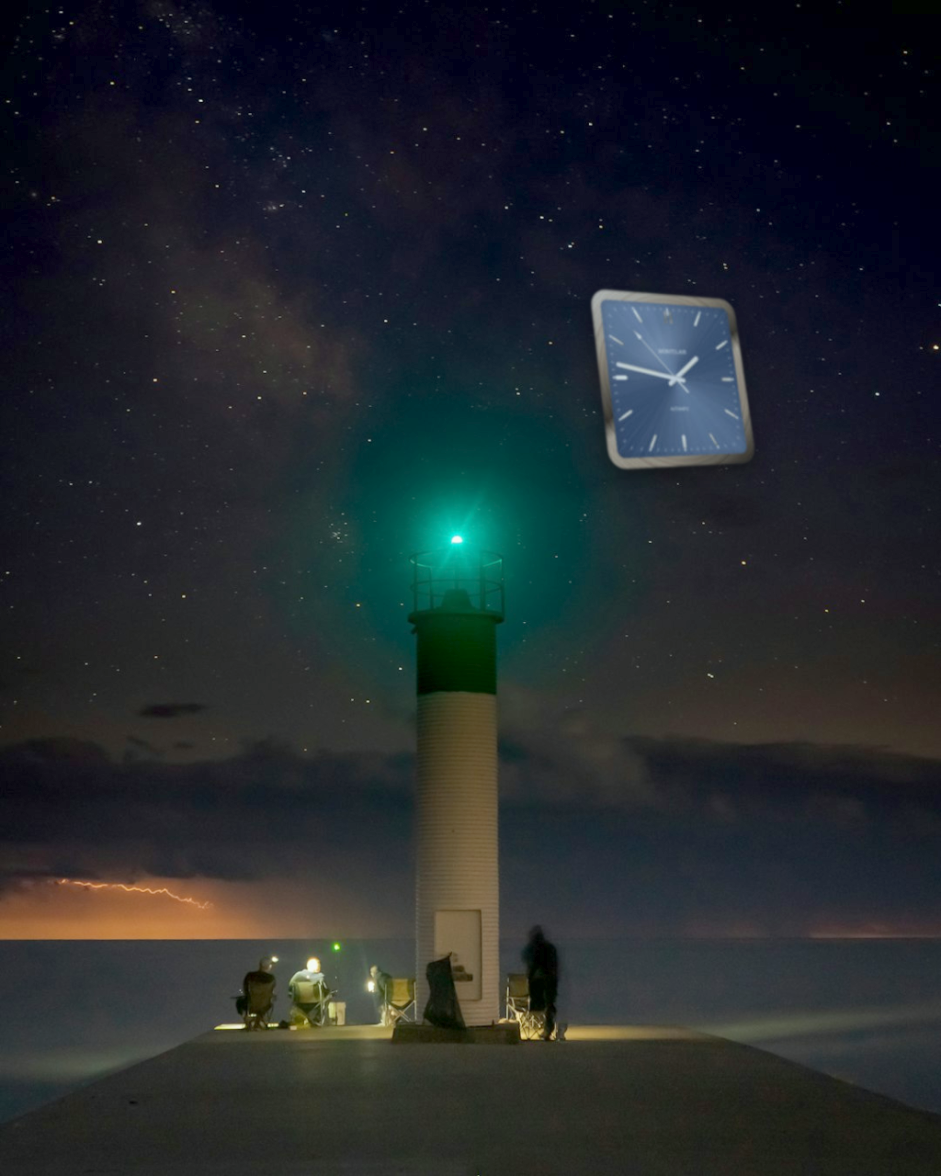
1:46:53
